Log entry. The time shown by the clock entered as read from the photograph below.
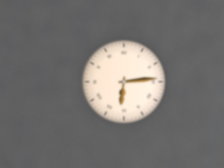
6:14
